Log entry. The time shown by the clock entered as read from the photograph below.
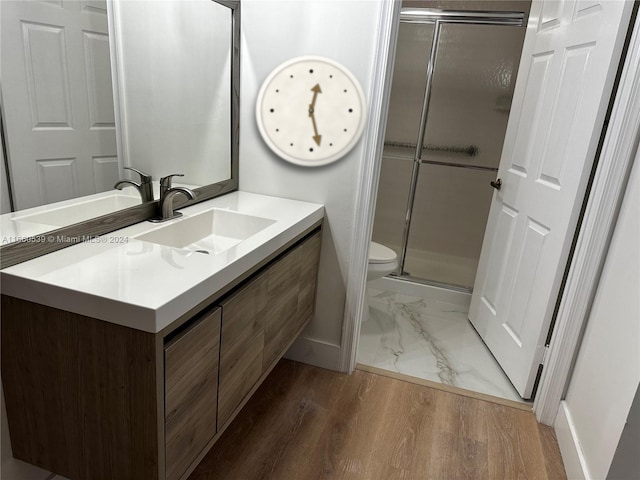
12:28
